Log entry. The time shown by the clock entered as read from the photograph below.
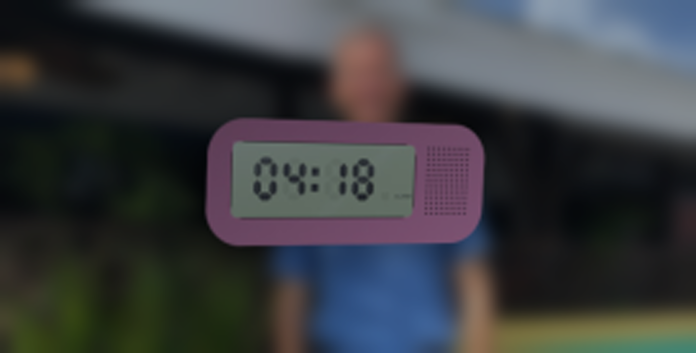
4:18
